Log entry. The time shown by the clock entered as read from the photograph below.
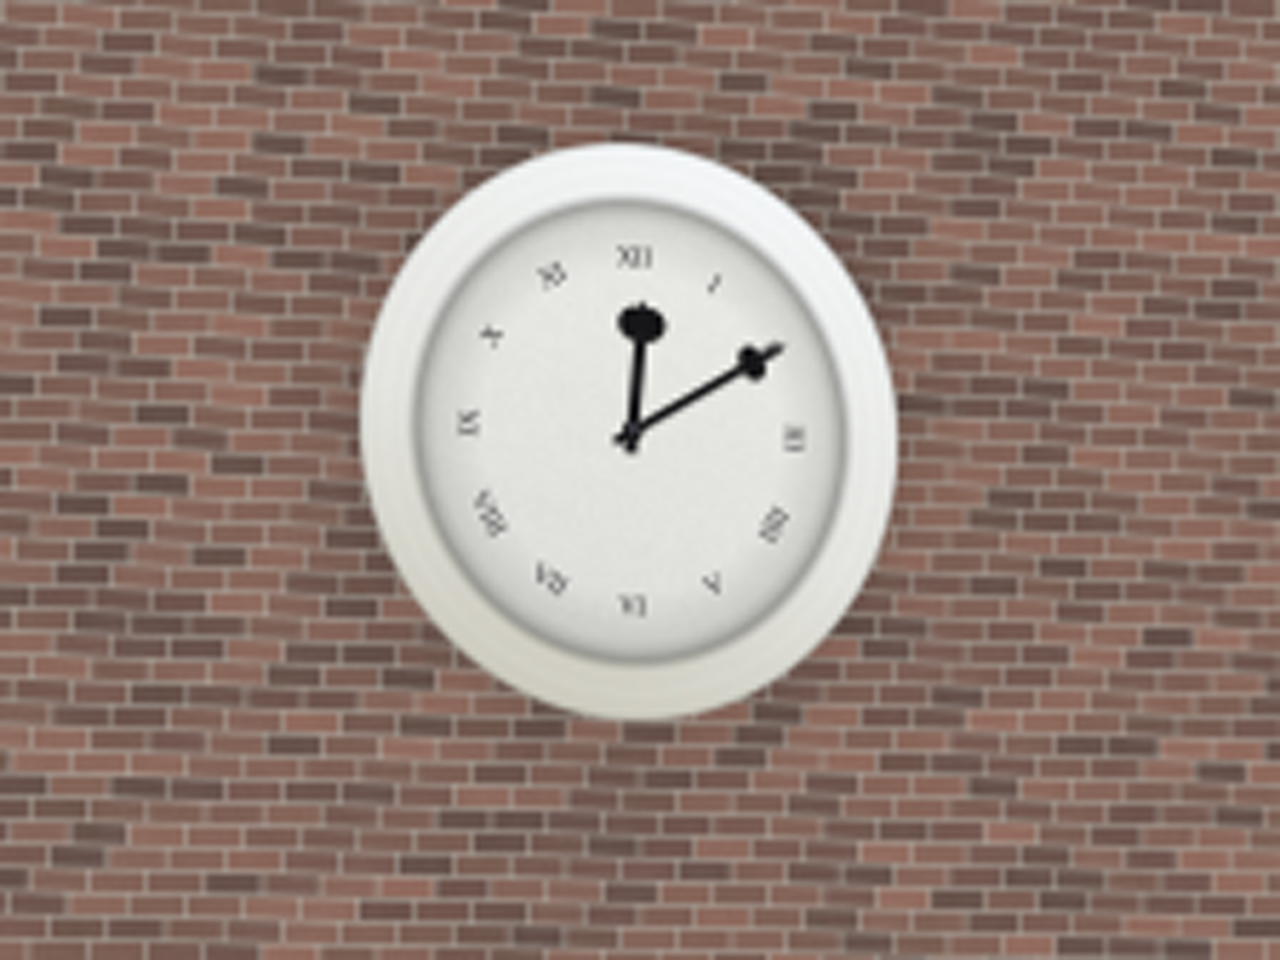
12:10
